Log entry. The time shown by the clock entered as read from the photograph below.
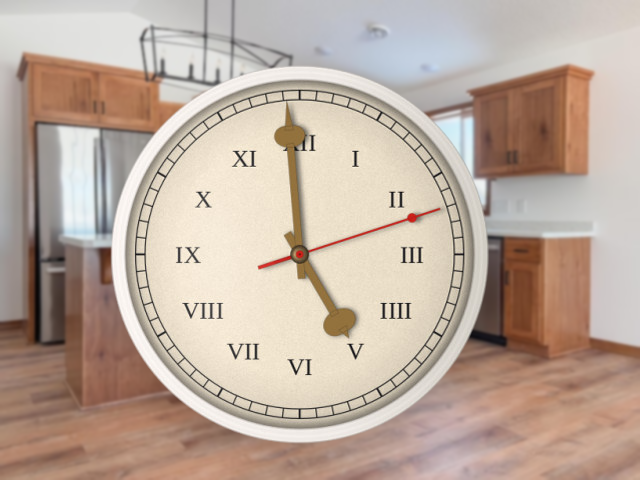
4:59:12
